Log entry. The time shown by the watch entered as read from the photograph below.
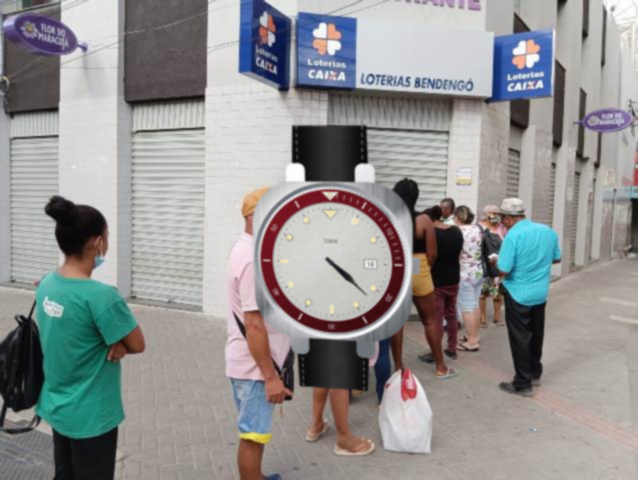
4:22
